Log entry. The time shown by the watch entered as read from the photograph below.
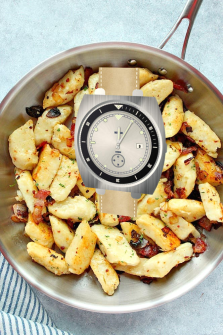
12:05
